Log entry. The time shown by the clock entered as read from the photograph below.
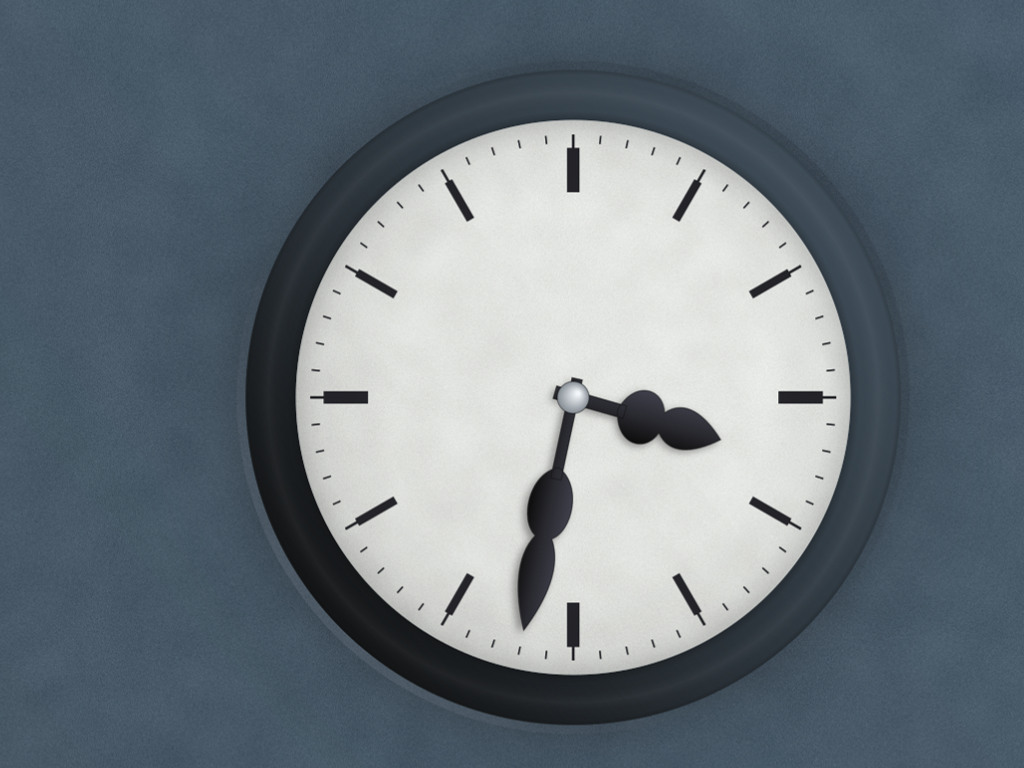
3:32
